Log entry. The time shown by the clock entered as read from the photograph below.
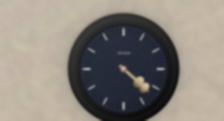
4:22
